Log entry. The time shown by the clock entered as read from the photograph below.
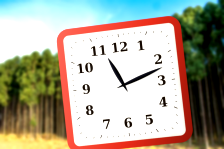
11:12
